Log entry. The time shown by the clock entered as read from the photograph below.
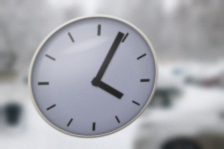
4:04
